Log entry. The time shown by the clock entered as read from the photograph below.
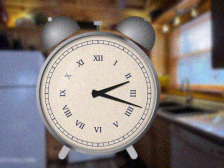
2:18
